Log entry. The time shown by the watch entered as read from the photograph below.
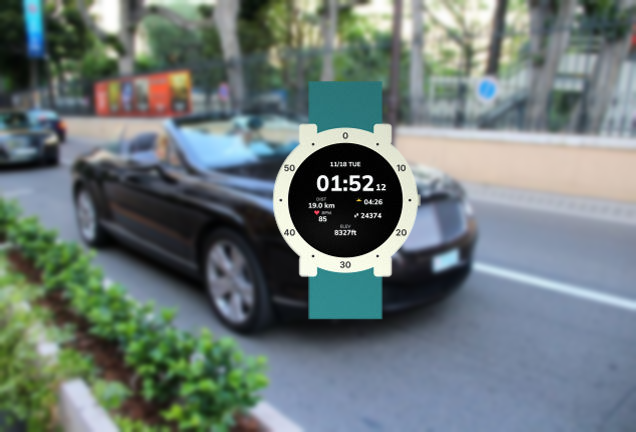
1:52:12
